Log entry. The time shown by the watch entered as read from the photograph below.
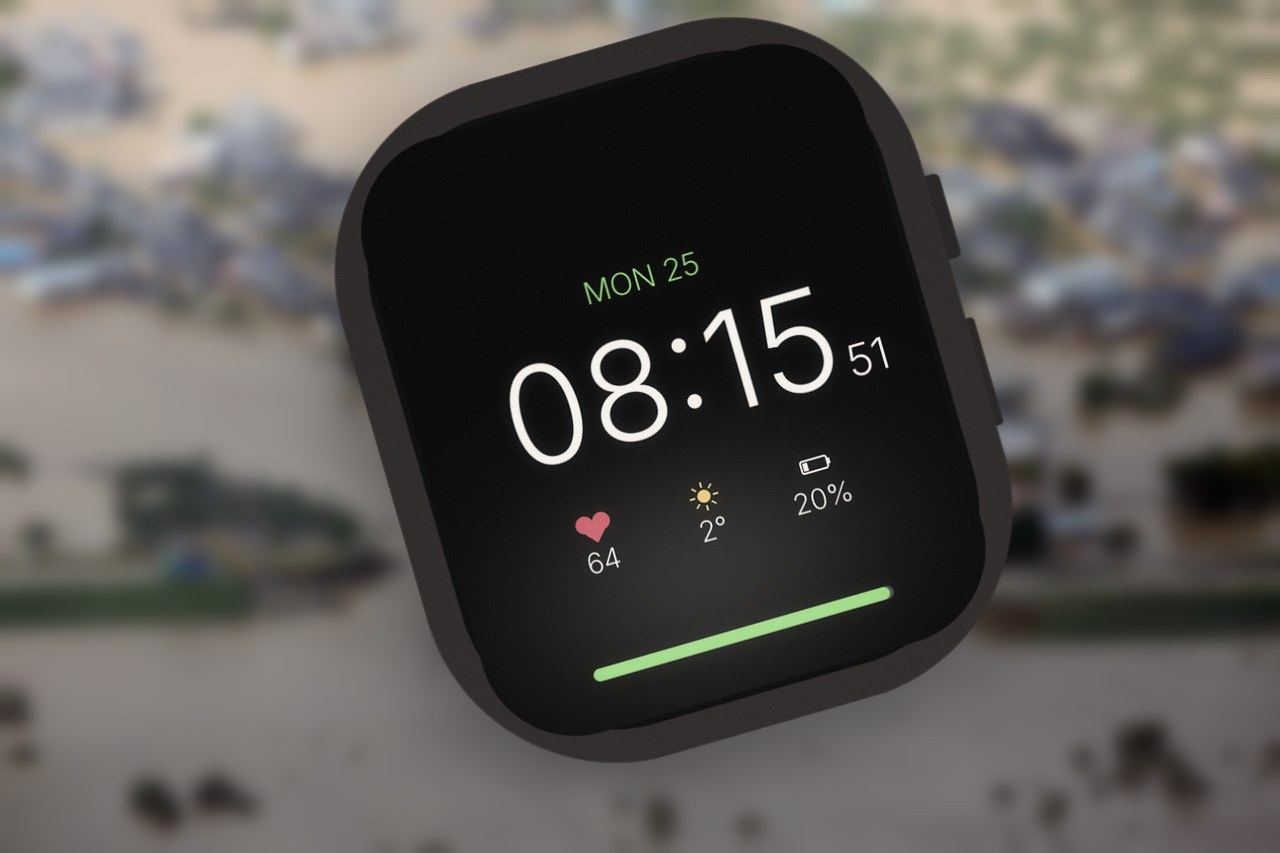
8:15:51
